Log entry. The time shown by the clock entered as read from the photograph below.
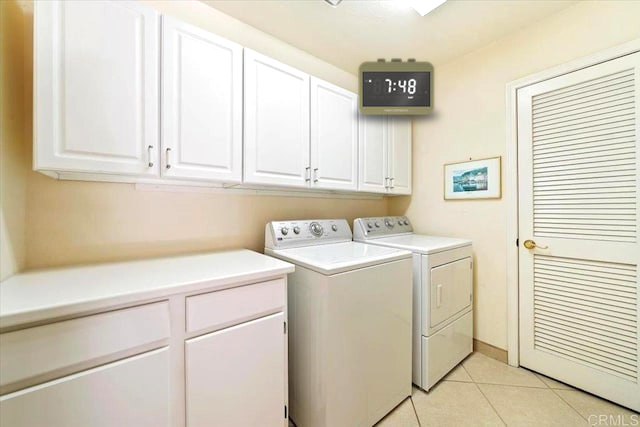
7:48
